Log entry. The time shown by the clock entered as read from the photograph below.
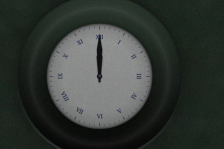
12:00
